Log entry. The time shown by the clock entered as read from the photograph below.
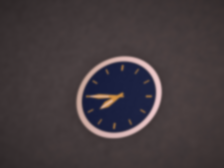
7:45
